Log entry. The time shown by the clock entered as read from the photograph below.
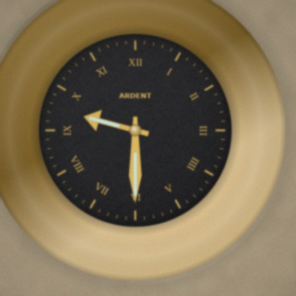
9:30
